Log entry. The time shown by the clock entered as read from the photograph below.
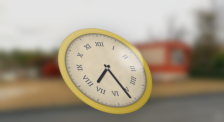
7:26
